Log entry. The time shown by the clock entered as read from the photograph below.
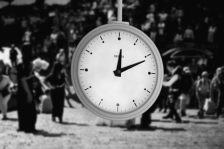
12:11
